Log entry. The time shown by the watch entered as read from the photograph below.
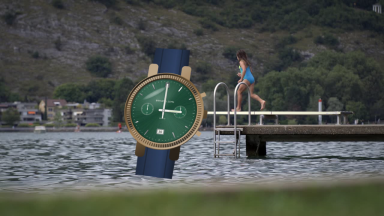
3:00
